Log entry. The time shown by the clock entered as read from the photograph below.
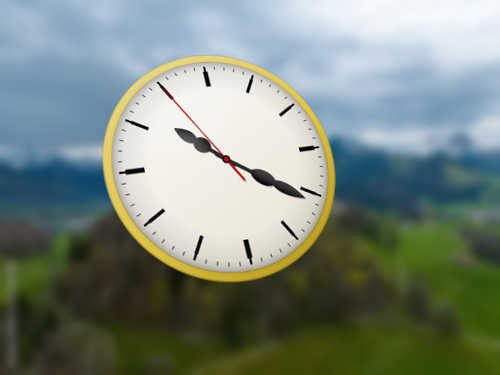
10:20:55
